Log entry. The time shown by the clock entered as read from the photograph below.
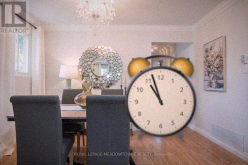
10:57
